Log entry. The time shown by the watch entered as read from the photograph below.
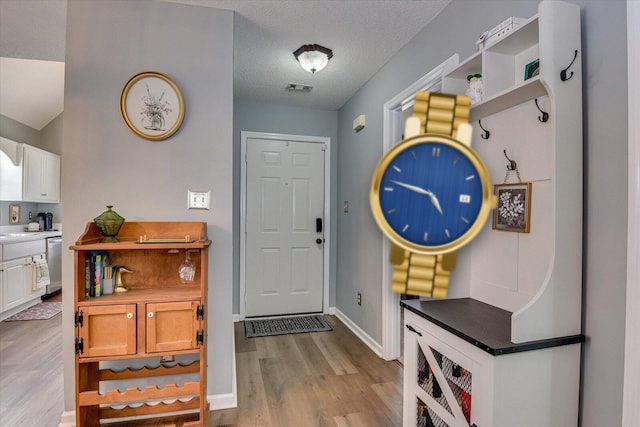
4:47
